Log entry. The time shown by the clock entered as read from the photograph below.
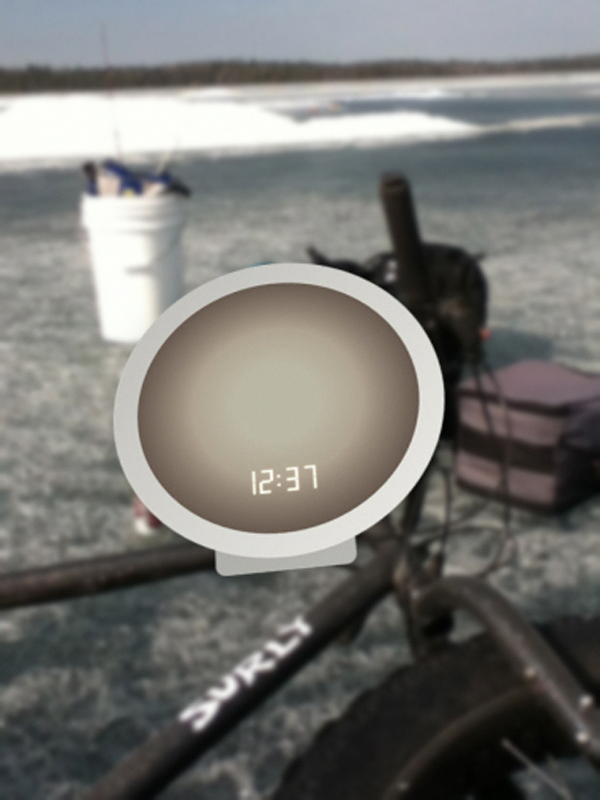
12:37
